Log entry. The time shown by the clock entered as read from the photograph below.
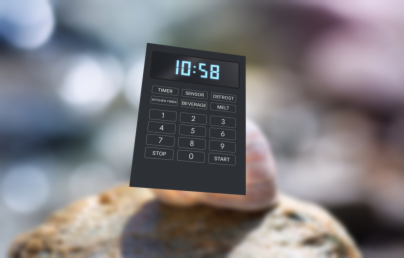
10:58
